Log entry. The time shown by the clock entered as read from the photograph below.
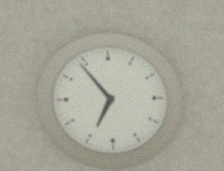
6:54
